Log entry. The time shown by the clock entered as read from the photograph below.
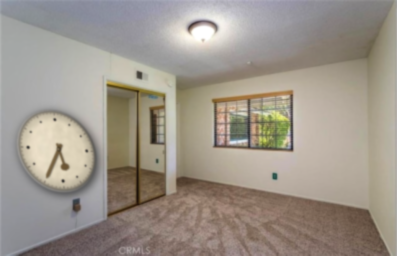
5:35
